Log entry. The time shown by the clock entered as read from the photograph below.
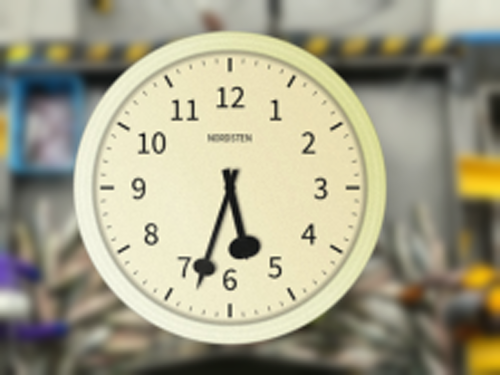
5:33
